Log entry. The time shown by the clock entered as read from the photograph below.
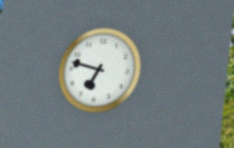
6:47
